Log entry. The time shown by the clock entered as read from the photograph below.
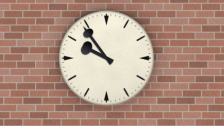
9:54
